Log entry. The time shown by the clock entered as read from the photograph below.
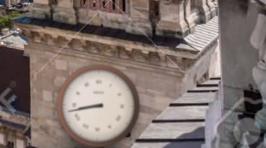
8:43
